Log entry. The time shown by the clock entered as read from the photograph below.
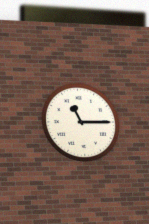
11:15
